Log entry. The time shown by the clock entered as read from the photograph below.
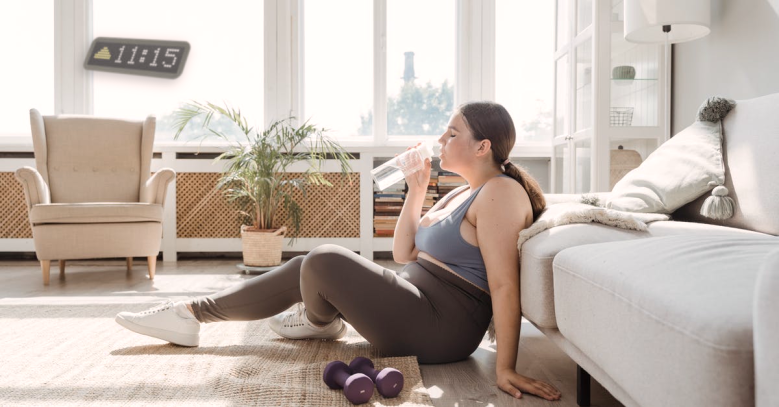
11:15
